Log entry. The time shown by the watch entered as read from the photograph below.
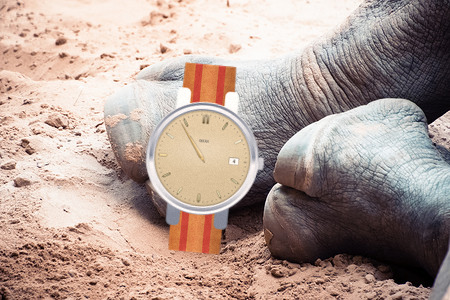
10:54
